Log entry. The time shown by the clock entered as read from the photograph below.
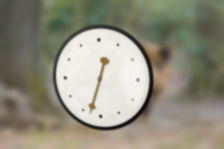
12:33
